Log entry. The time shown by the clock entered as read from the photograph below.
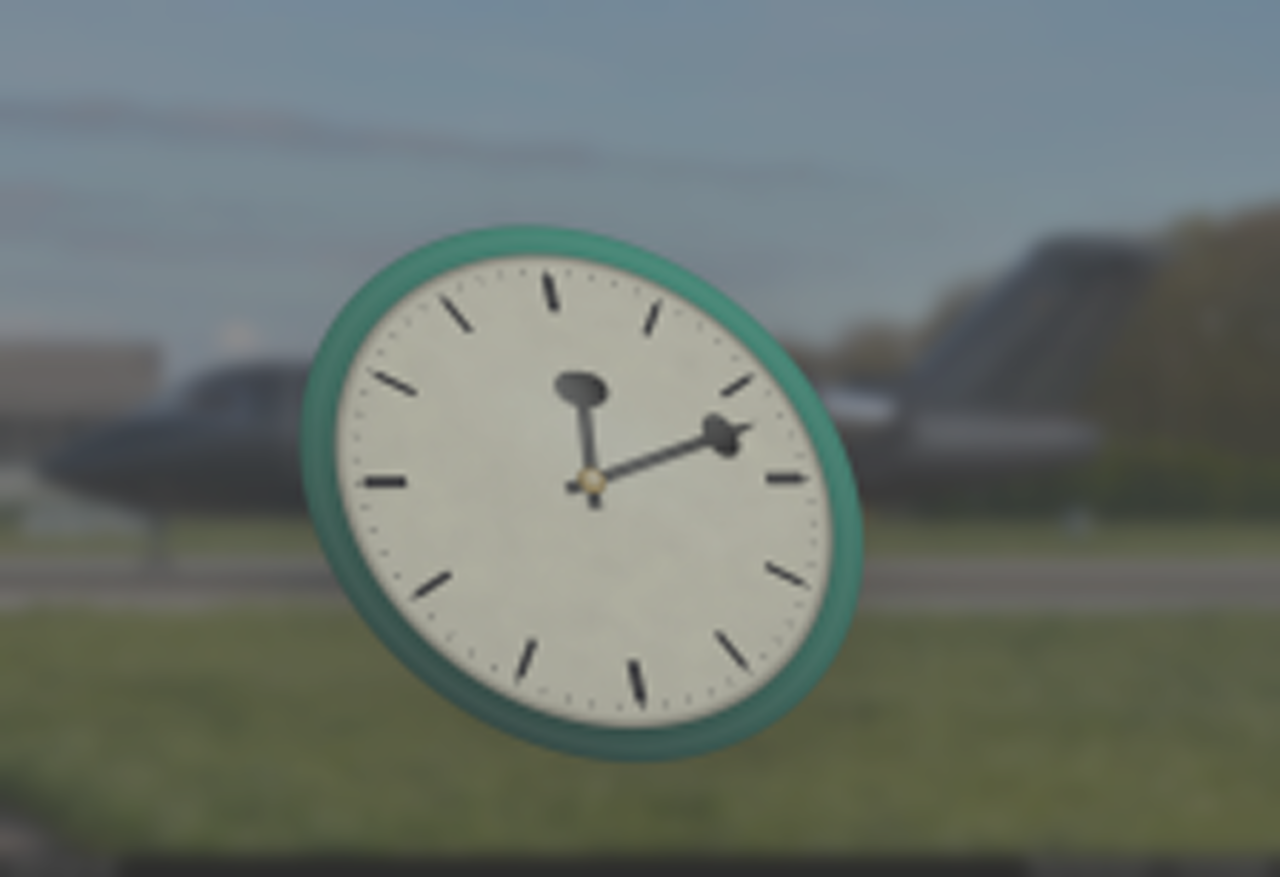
12:12
